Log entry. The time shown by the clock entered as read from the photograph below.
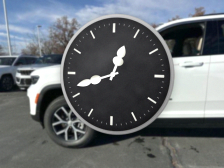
12:42
